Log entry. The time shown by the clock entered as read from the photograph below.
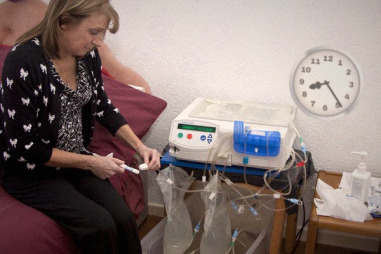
8:24
